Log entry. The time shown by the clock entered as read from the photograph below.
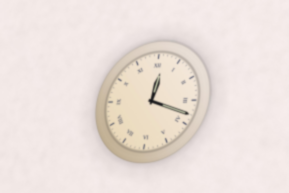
12:18
